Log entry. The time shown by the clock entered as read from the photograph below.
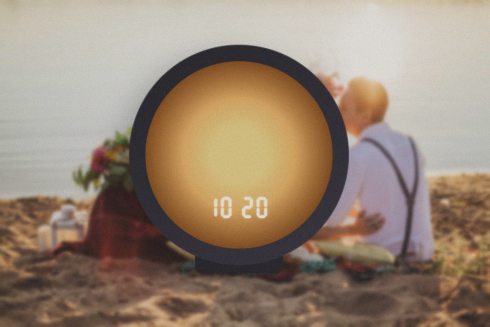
10:20
